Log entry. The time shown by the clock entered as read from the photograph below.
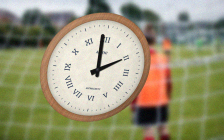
1:59
